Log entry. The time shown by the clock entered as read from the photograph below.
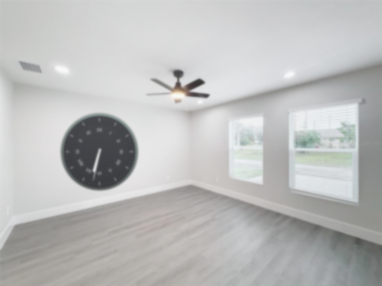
6:32
